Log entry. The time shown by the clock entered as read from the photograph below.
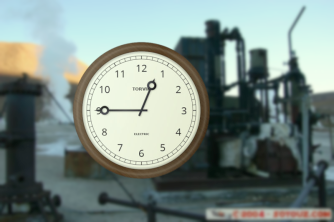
12:45
